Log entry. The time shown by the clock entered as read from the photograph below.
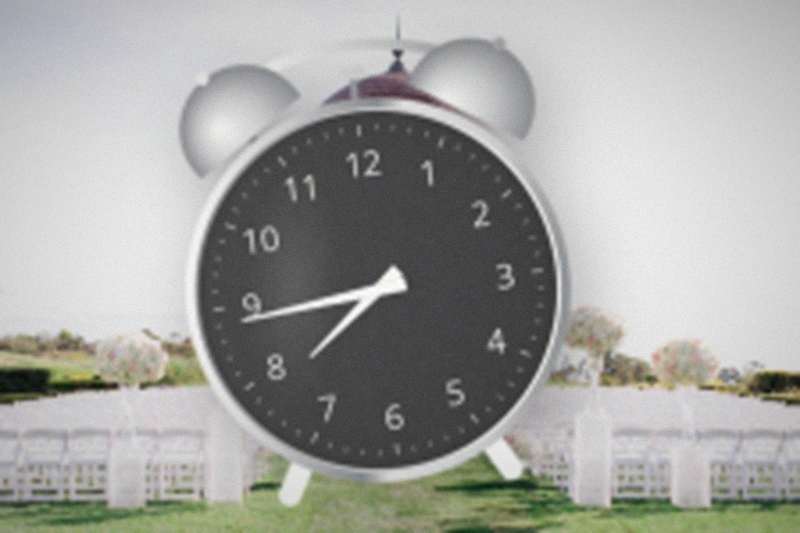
7:44
